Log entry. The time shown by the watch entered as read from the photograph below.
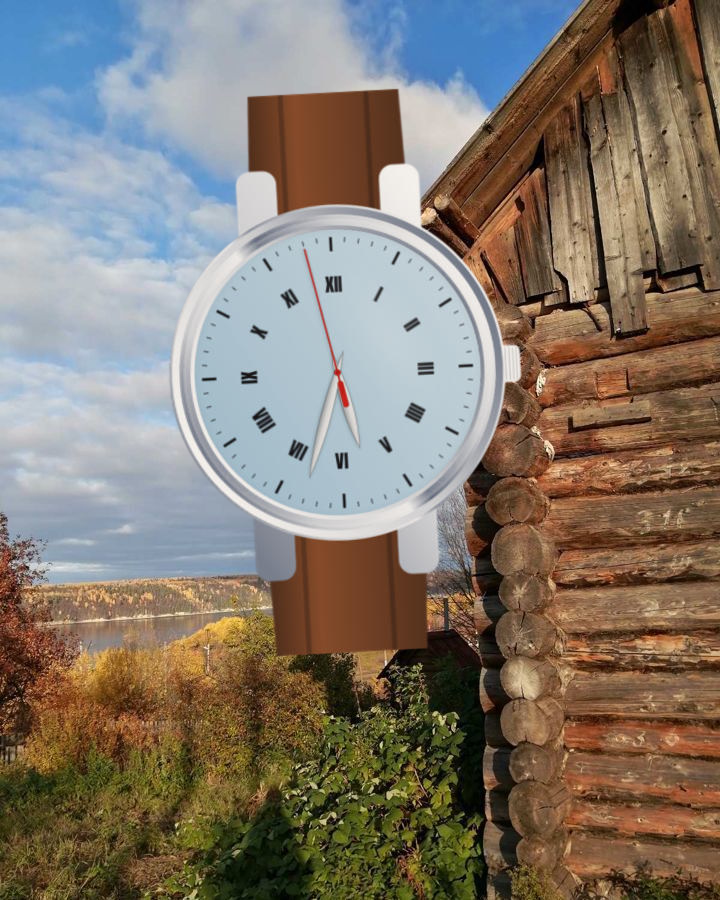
5:32:58
